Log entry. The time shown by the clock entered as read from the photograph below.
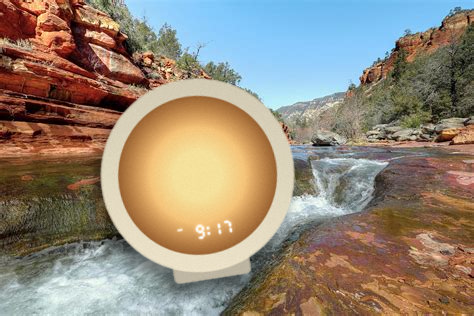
9:17
